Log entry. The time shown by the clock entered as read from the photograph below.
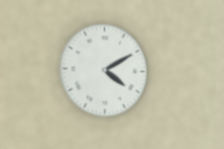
4:10
